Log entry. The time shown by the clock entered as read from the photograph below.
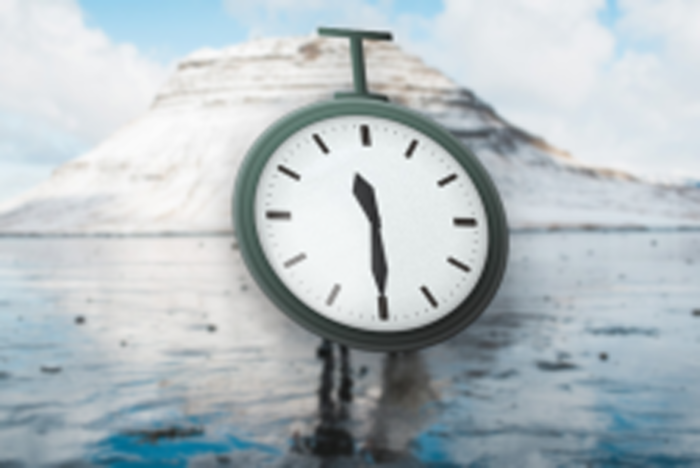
11:30
